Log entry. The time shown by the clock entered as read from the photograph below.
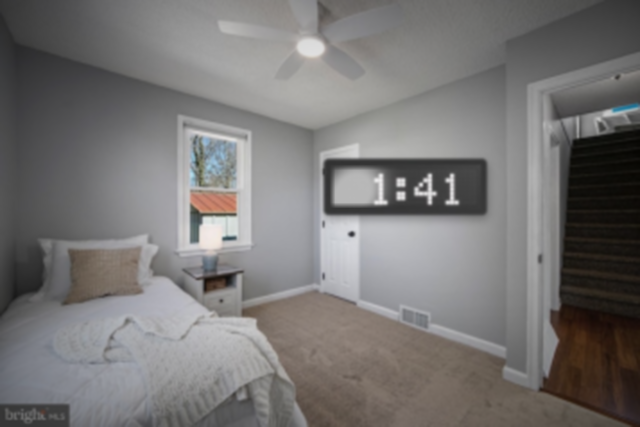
1:41
